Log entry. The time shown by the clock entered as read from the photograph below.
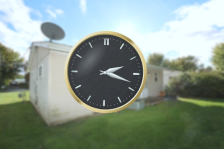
2:18
